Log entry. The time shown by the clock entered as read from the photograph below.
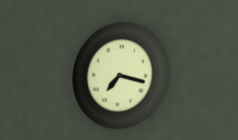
7:17
